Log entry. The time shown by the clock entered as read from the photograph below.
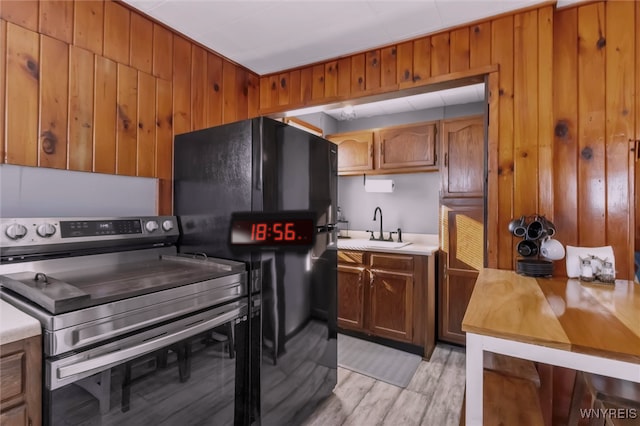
18:56
